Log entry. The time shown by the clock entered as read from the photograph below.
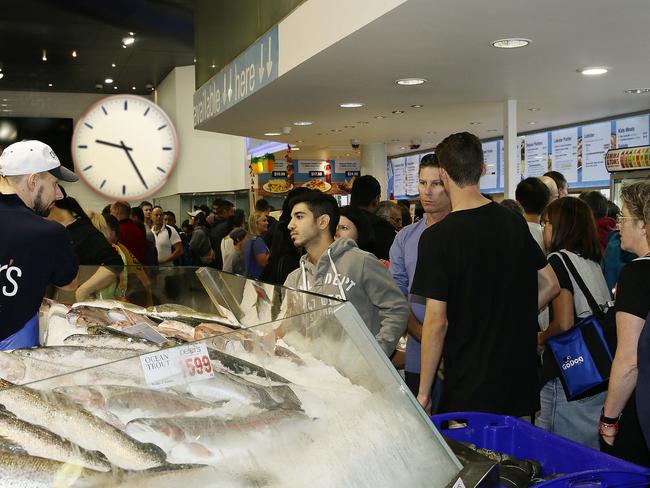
9:25
